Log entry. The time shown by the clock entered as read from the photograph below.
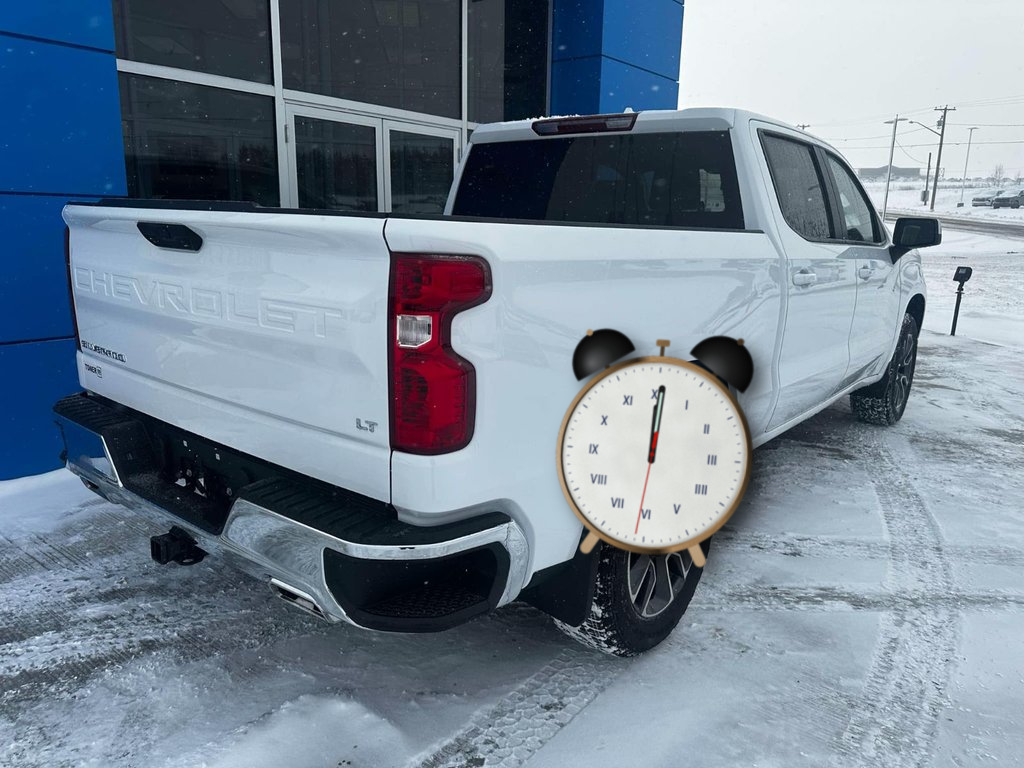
12:00:31
